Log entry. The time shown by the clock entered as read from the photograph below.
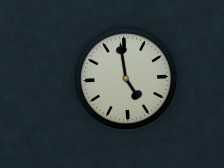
4:59
